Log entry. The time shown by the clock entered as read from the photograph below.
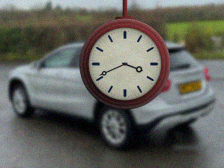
3:41
